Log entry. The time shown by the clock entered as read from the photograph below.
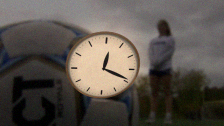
12:19
